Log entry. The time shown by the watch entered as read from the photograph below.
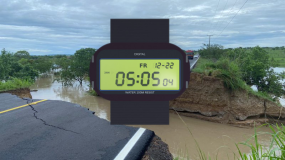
5:05:04
